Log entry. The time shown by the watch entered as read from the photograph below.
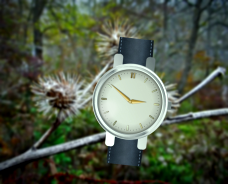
2:51
